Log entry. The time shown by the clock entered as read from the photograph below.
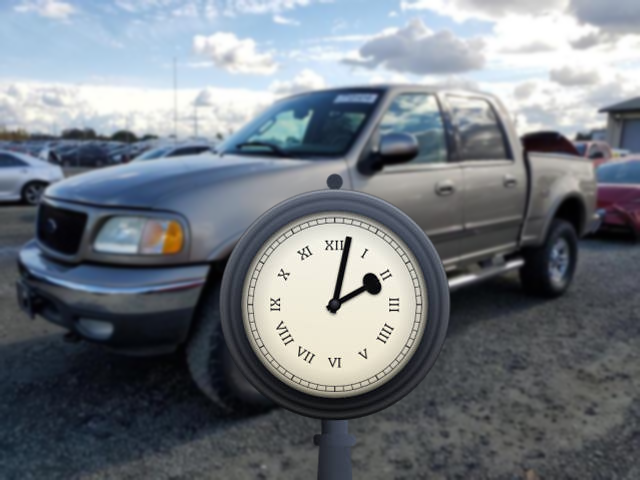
2:02
